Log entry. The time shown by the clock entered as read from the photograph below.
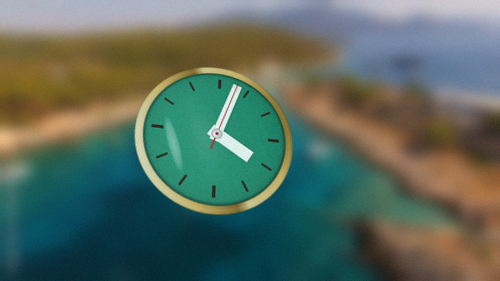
4:03:03
